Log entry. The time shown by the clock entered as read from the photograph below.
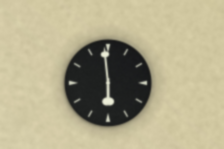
5:59
